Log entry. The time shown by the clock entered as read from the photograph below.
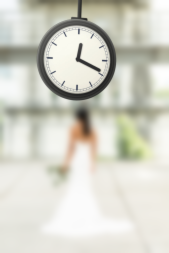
12:19
